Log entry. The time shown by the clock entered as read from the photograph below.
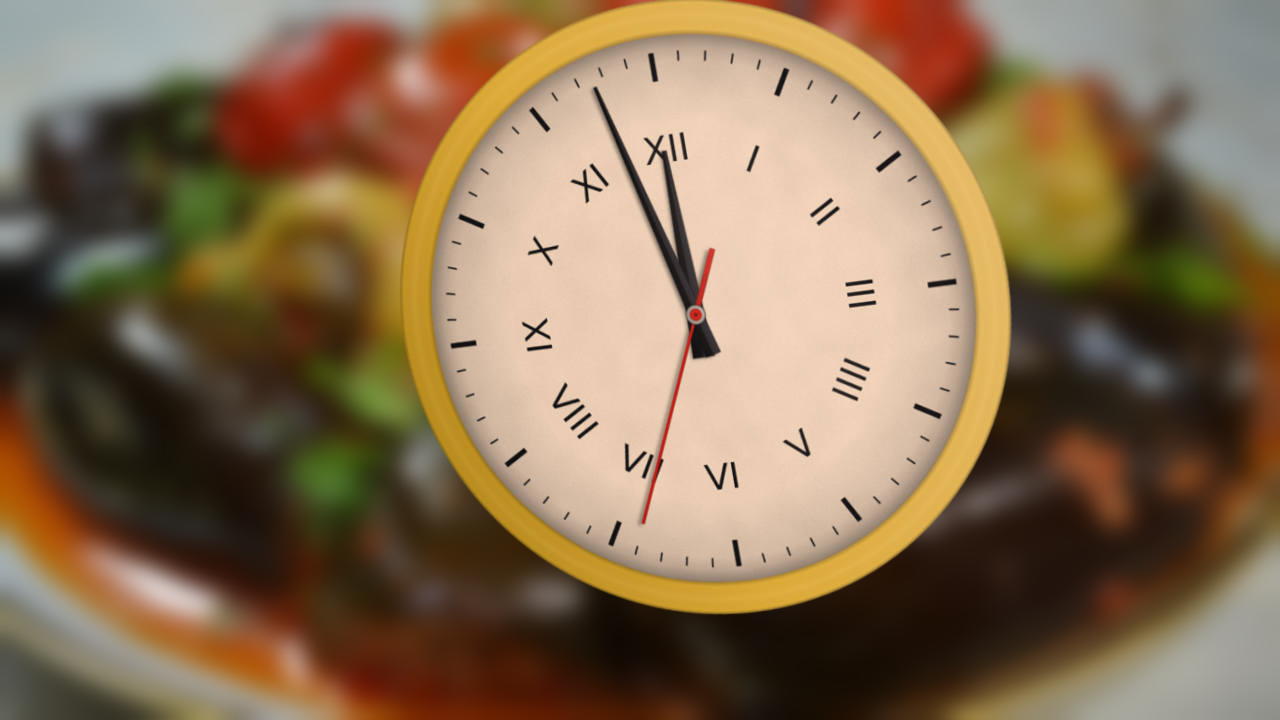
11:57:34
